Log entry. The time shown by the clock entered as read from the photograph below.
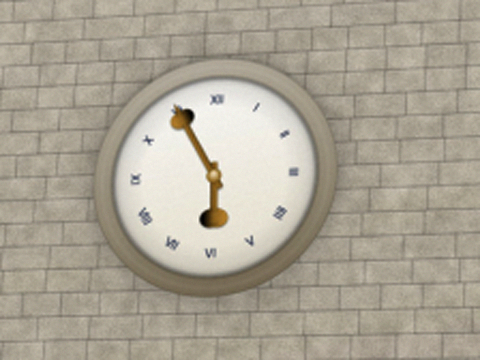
5:55
